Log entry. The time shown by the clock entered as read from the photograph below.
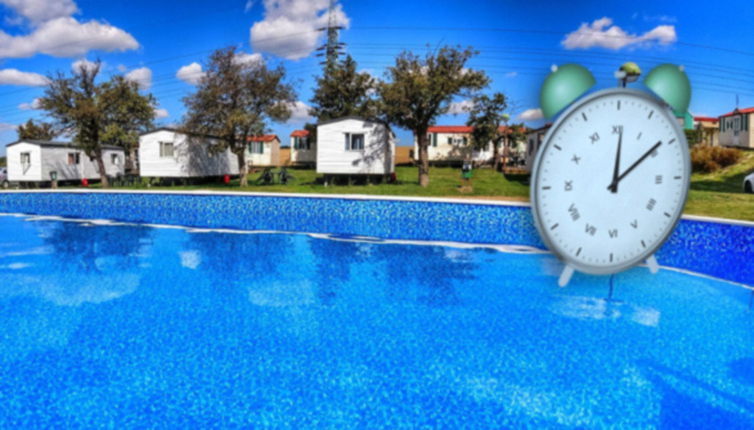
12:09
